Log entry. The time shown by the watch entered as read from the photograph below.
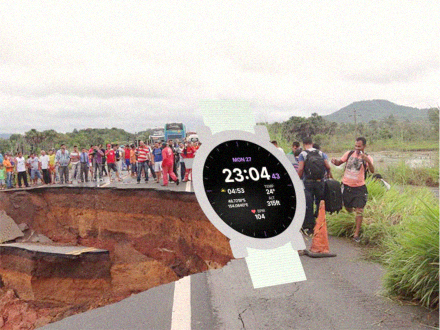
23:04
